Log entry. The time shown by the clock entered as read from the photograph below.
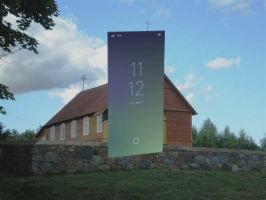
11:12
